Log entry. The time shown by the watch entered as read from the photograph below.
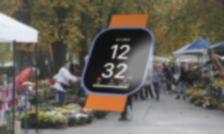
12:32
